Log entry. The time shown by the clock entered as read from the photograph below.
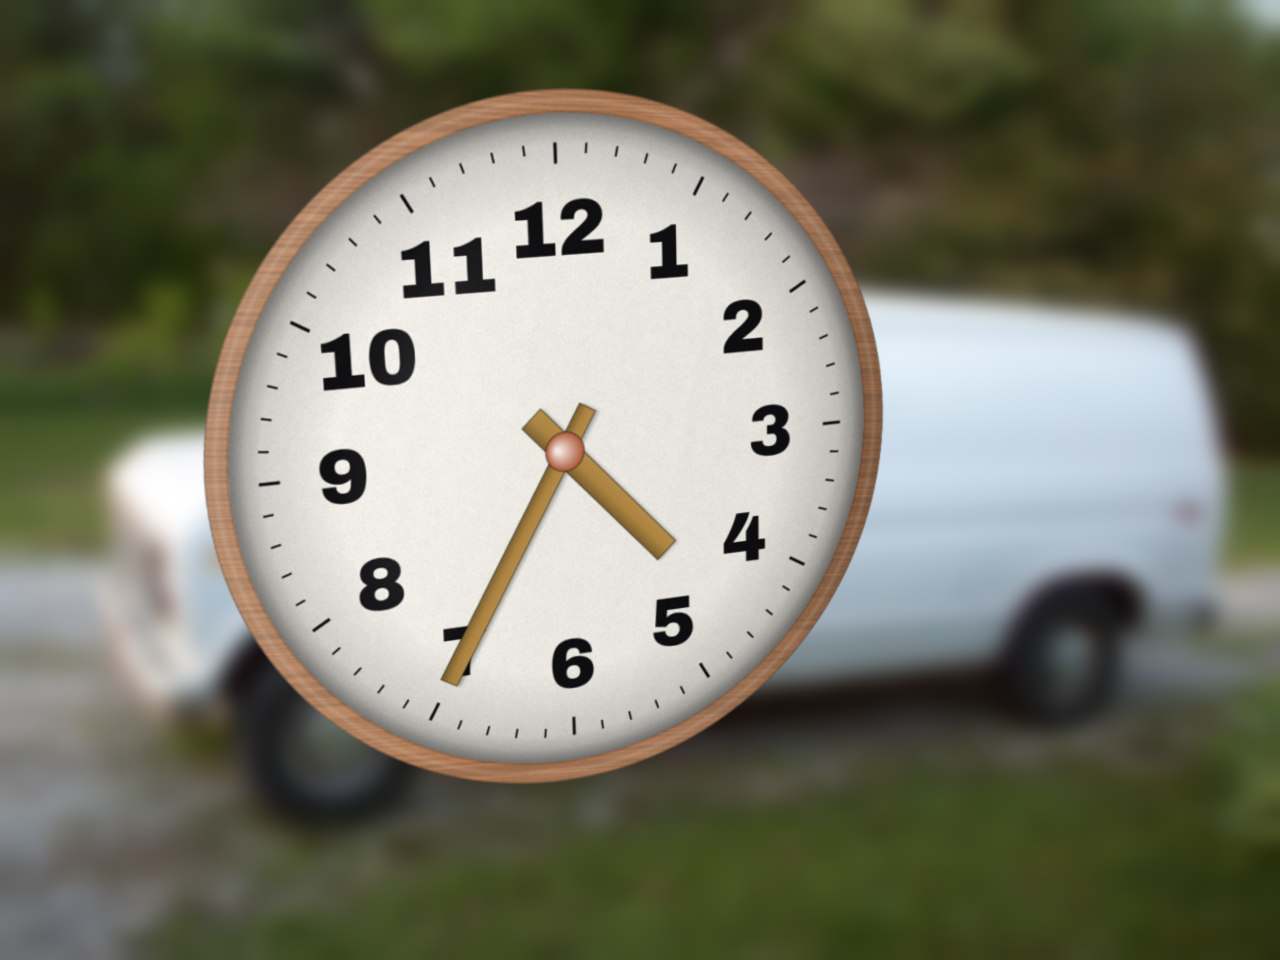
4:35
